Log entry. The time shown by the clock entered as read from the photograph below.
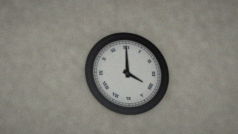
4:00
